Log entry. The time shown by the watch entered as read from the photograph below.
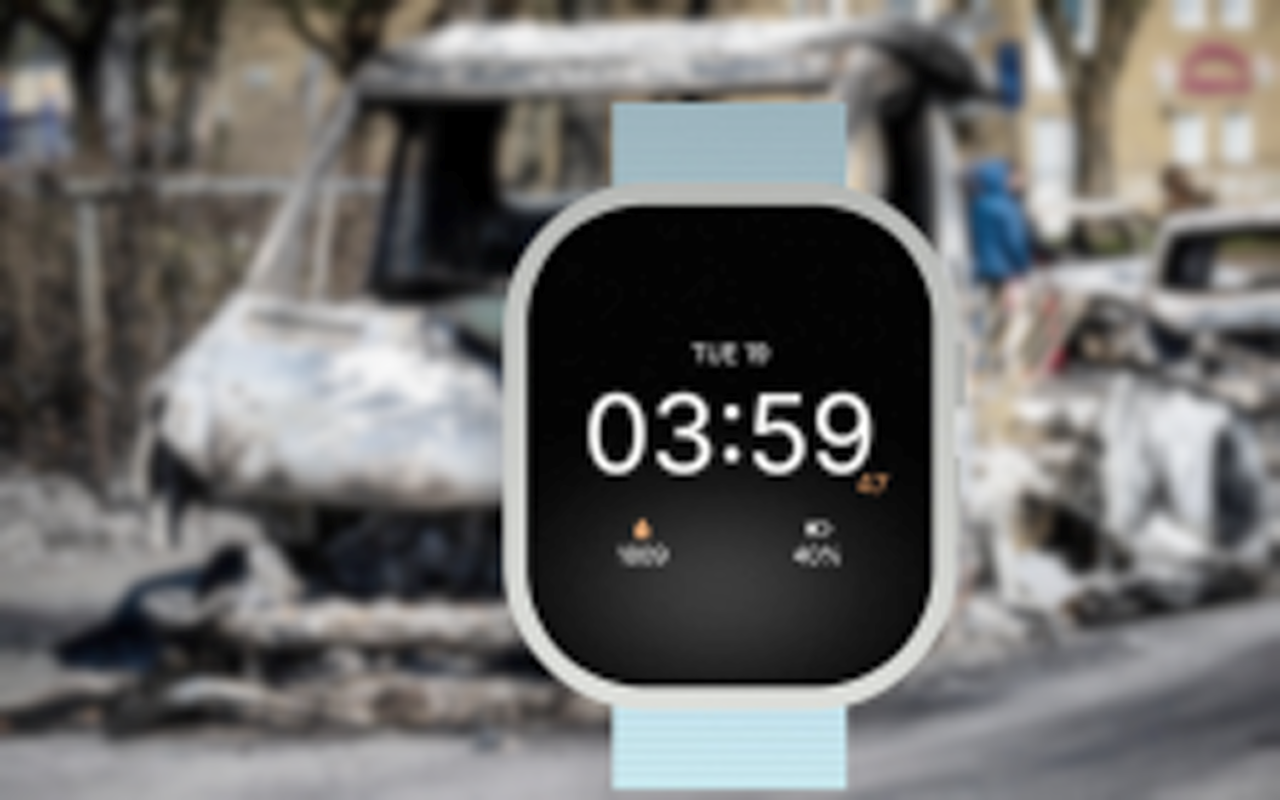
3:59
